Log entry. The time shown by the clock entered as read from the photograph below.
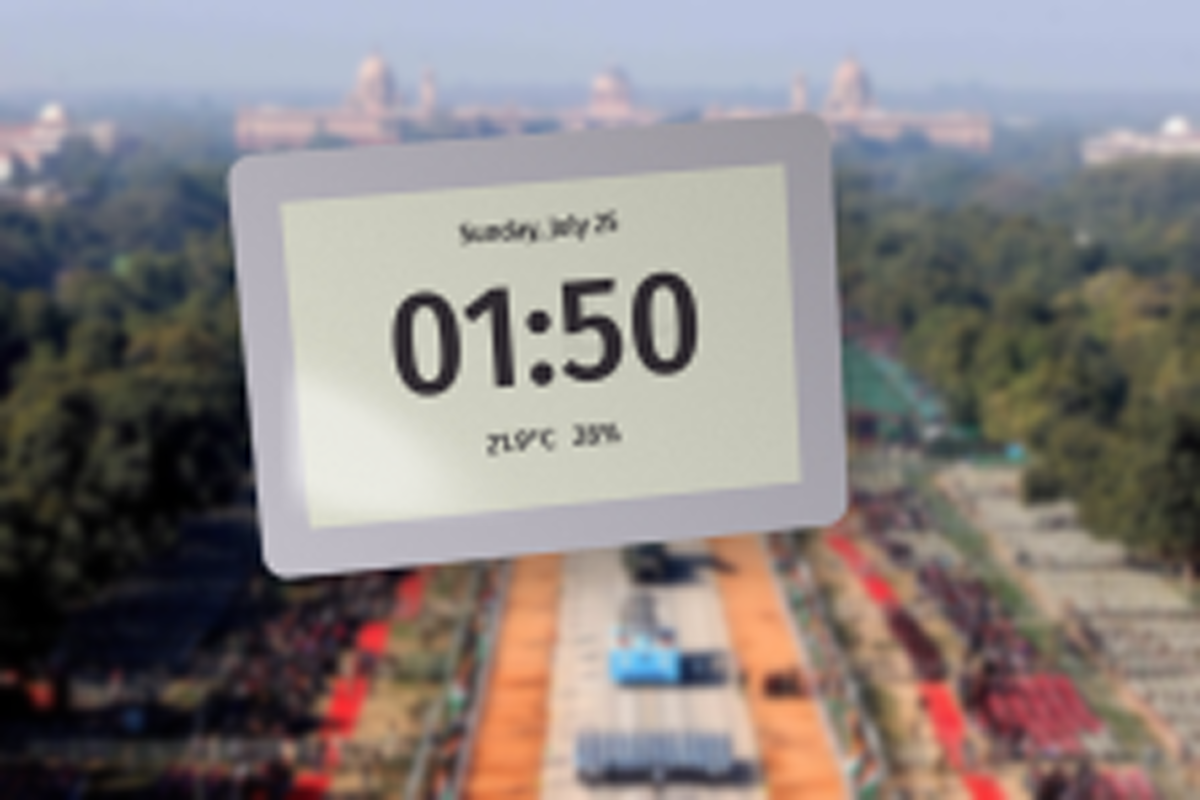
1:50
